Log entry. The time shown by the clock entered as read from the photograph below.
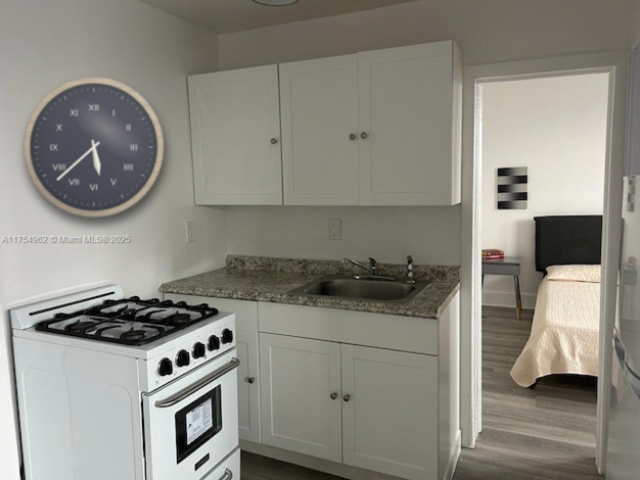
5:38
